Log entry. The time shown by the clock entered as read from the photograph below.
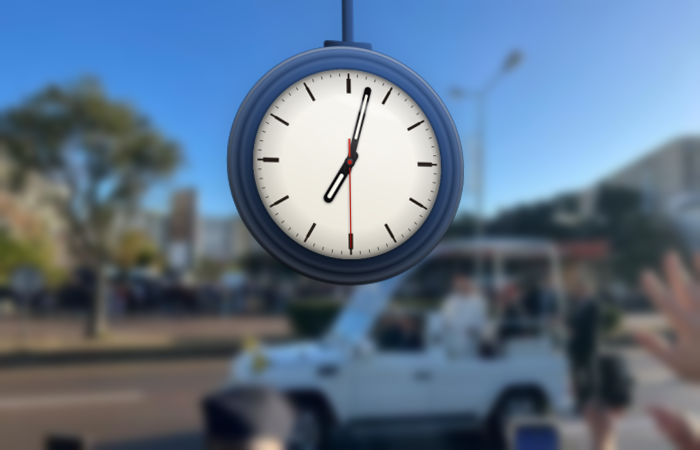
7:02:30
